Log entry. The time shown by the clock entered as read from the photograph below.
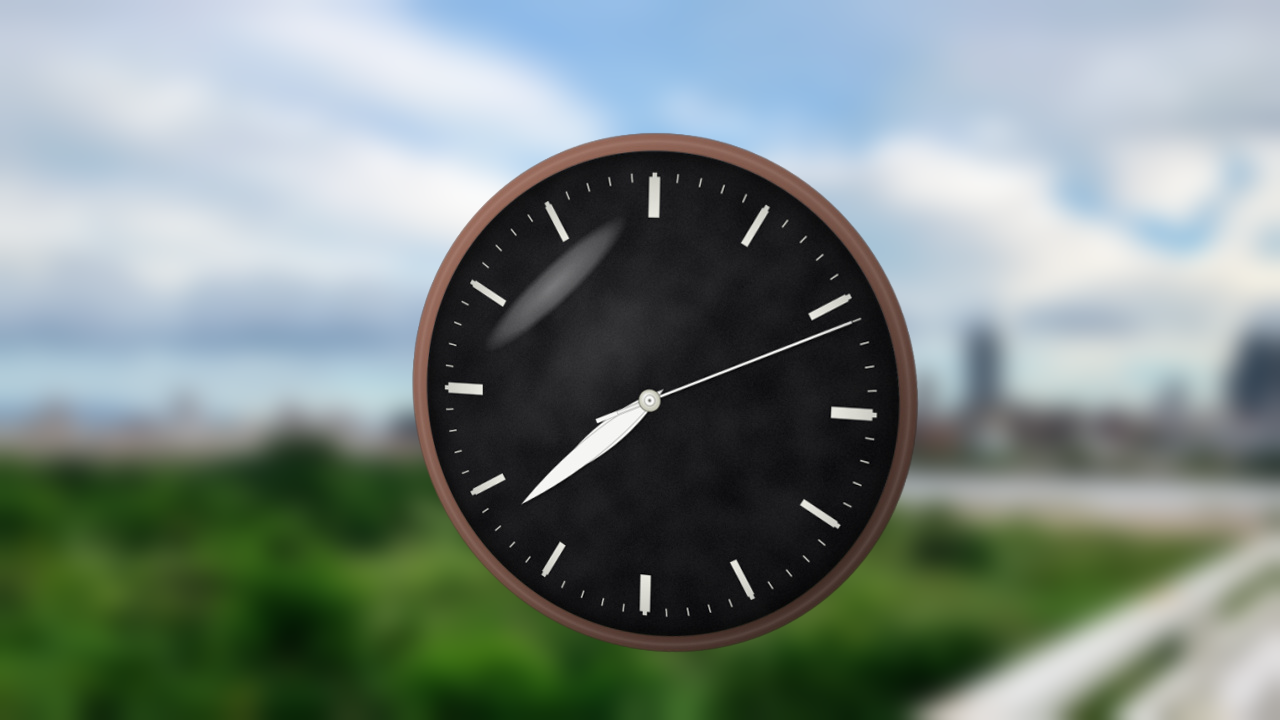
7:38:11
